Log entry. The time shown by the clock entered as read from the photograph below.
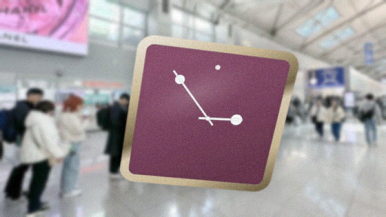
2:53
